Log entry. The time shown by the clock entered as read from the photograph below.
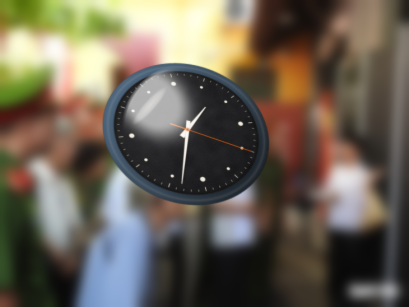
1:33:20
